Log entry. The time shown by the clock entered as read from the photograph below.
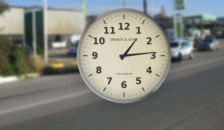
1:14
